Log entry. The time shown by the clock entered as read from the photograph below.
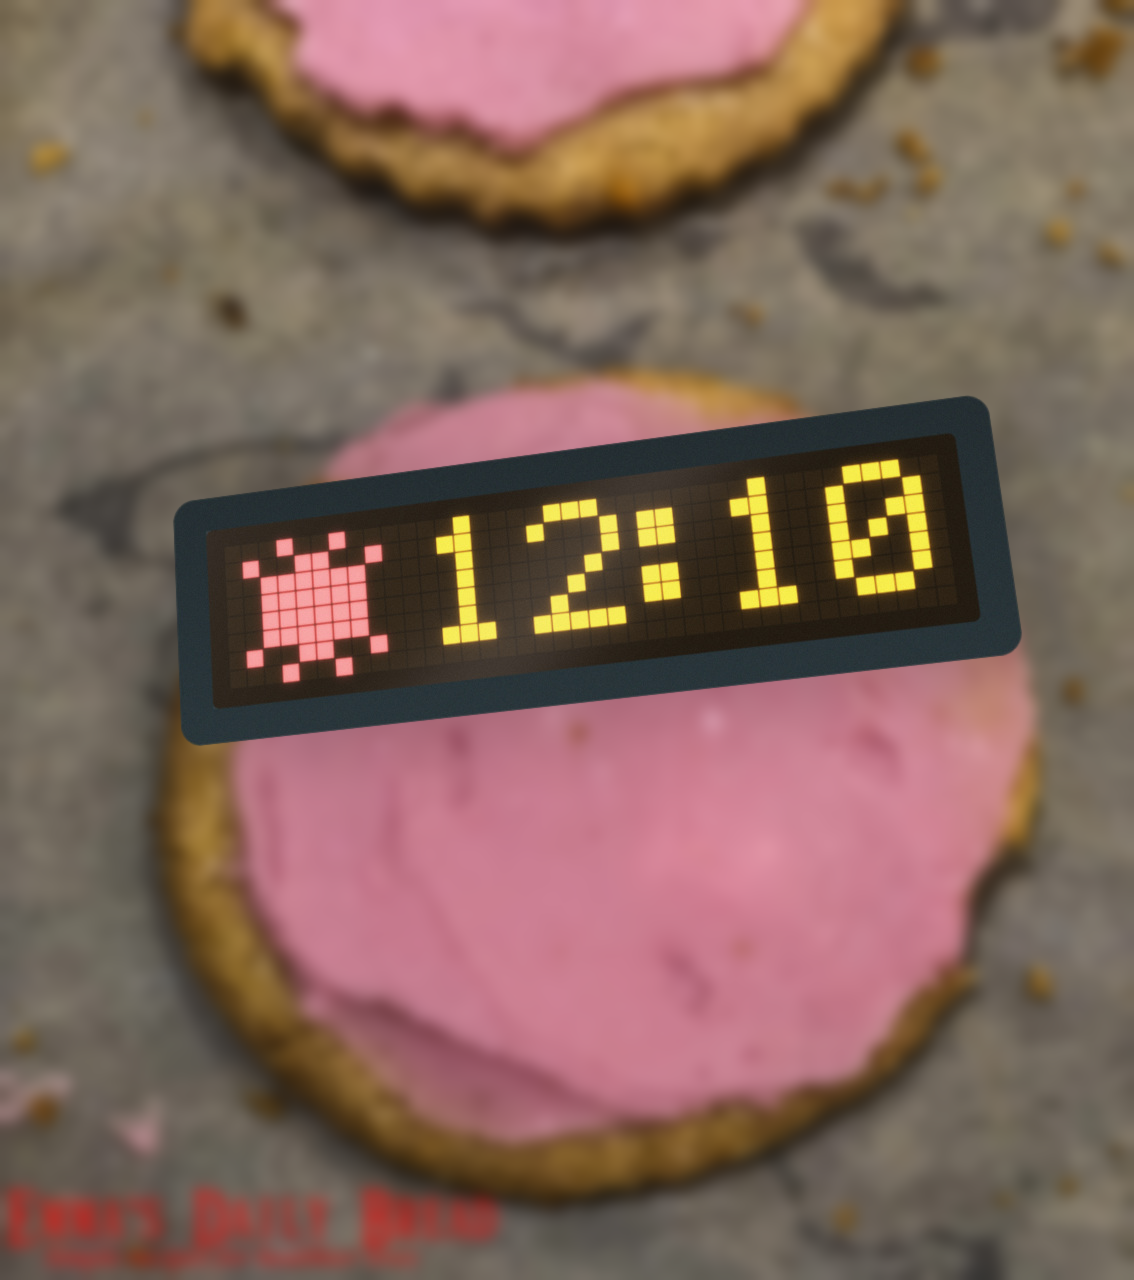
12:10
